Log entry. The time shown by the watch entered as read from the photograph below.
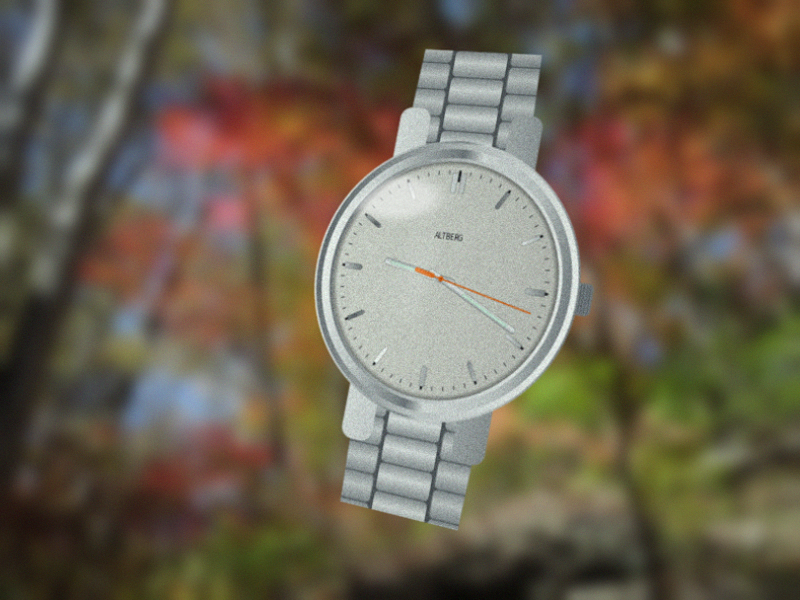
9:19:17
